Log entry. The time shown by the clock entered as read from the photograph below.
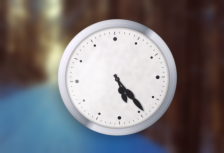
5:24
